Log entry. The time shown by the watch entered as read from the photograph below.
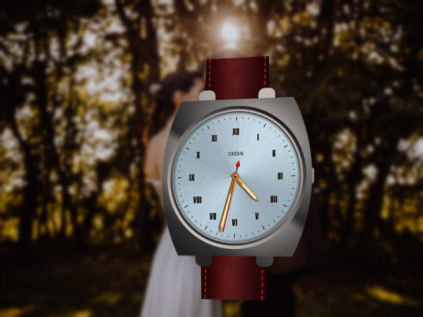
4:32:32
